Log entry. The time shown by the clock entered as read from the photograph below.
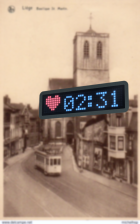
2:31
